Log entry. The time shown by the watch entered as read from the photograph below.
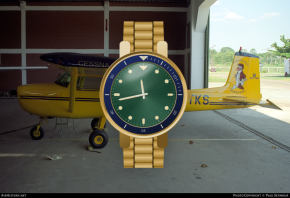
11:43
